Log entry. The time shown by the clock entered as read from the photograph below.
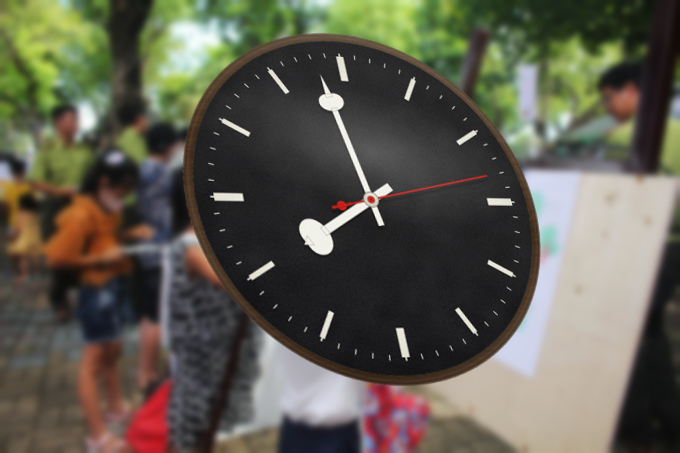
7:58:13
